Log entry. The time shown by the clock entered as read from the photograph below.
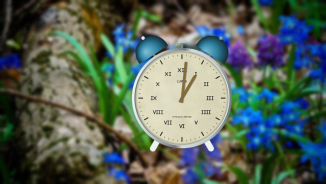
1:01
